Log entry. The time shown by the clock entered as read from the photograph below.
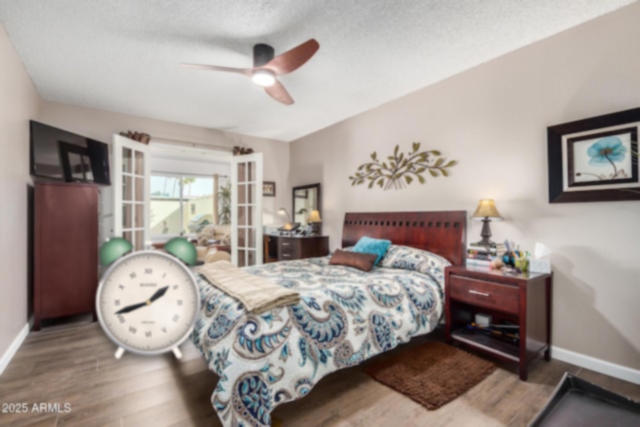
1:42
